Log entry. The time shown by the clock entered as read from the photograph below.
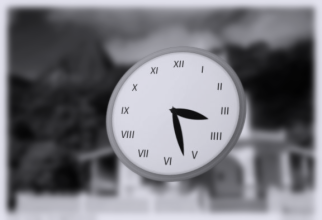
3:27
